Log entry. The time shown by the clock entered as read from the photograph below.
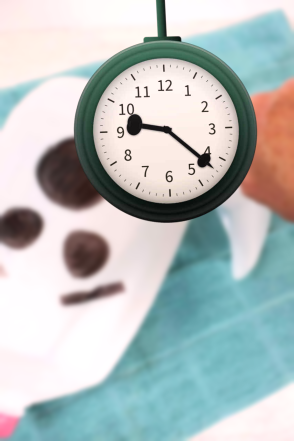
9:22
